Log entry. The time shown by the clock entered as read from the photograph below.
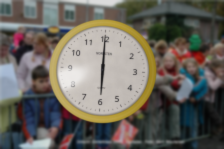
6:00
